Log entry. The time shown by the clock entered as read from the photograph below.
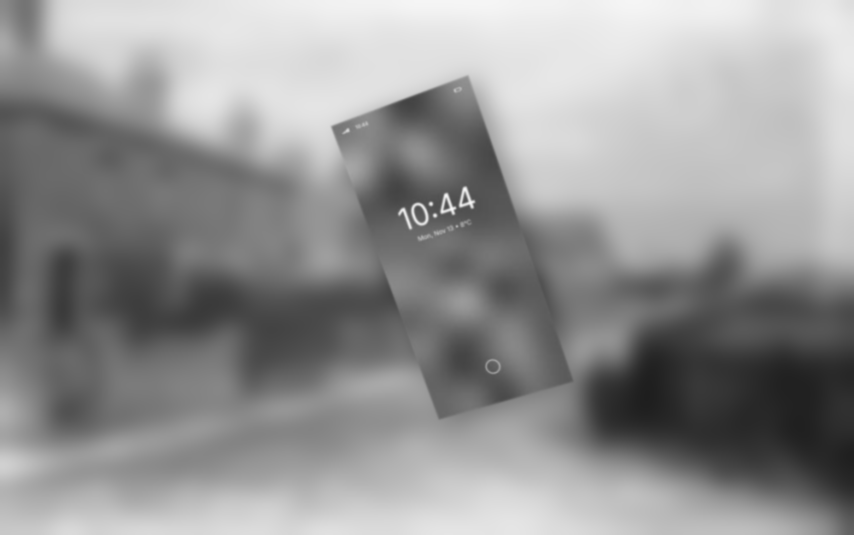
10:44
